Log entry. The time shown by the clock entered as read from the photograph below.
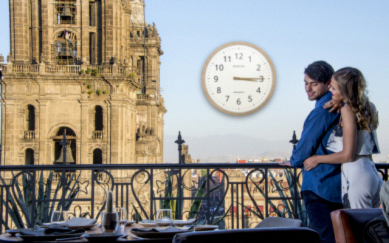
3:15
